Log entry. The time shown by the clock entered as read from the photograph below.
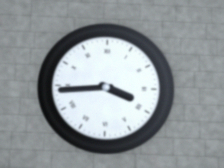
3:44
